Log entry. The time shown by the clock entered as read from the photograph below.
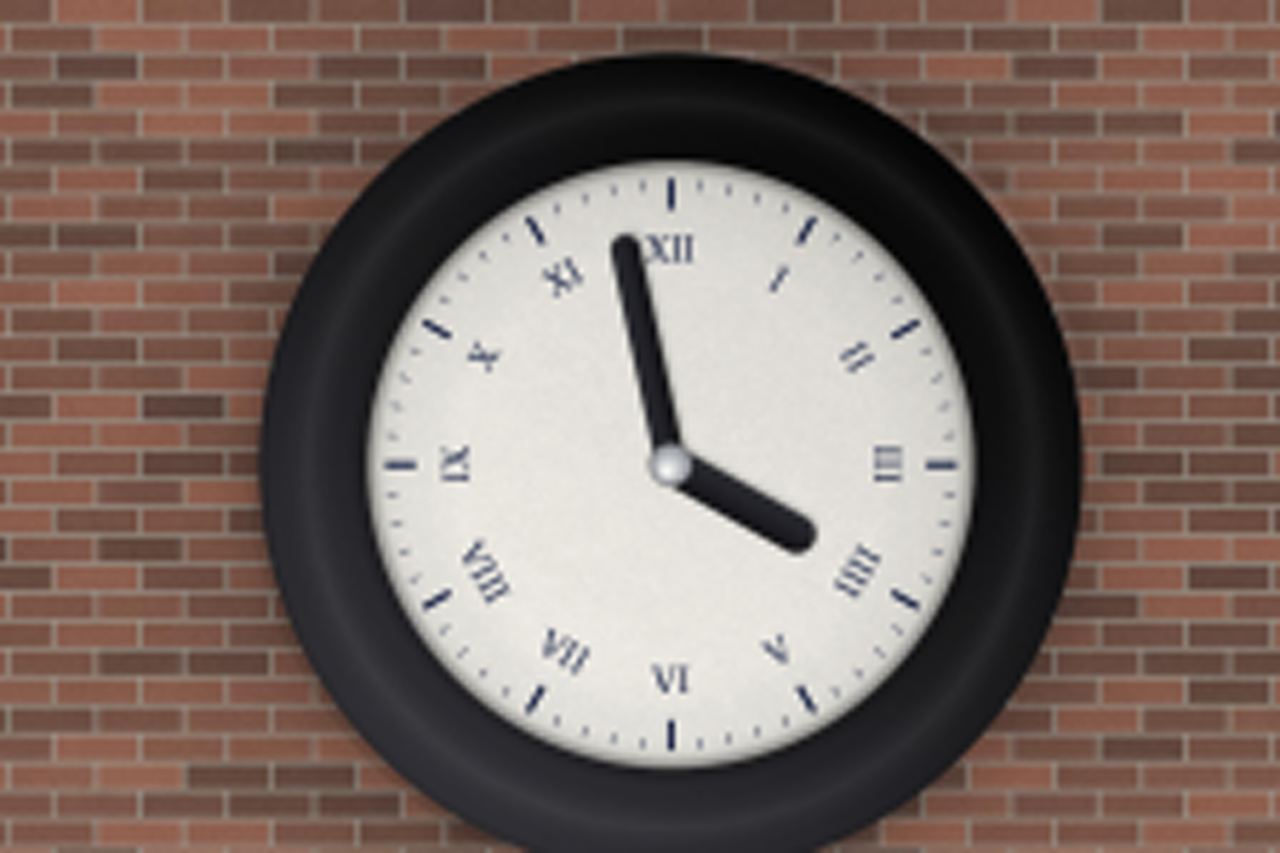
3:58
